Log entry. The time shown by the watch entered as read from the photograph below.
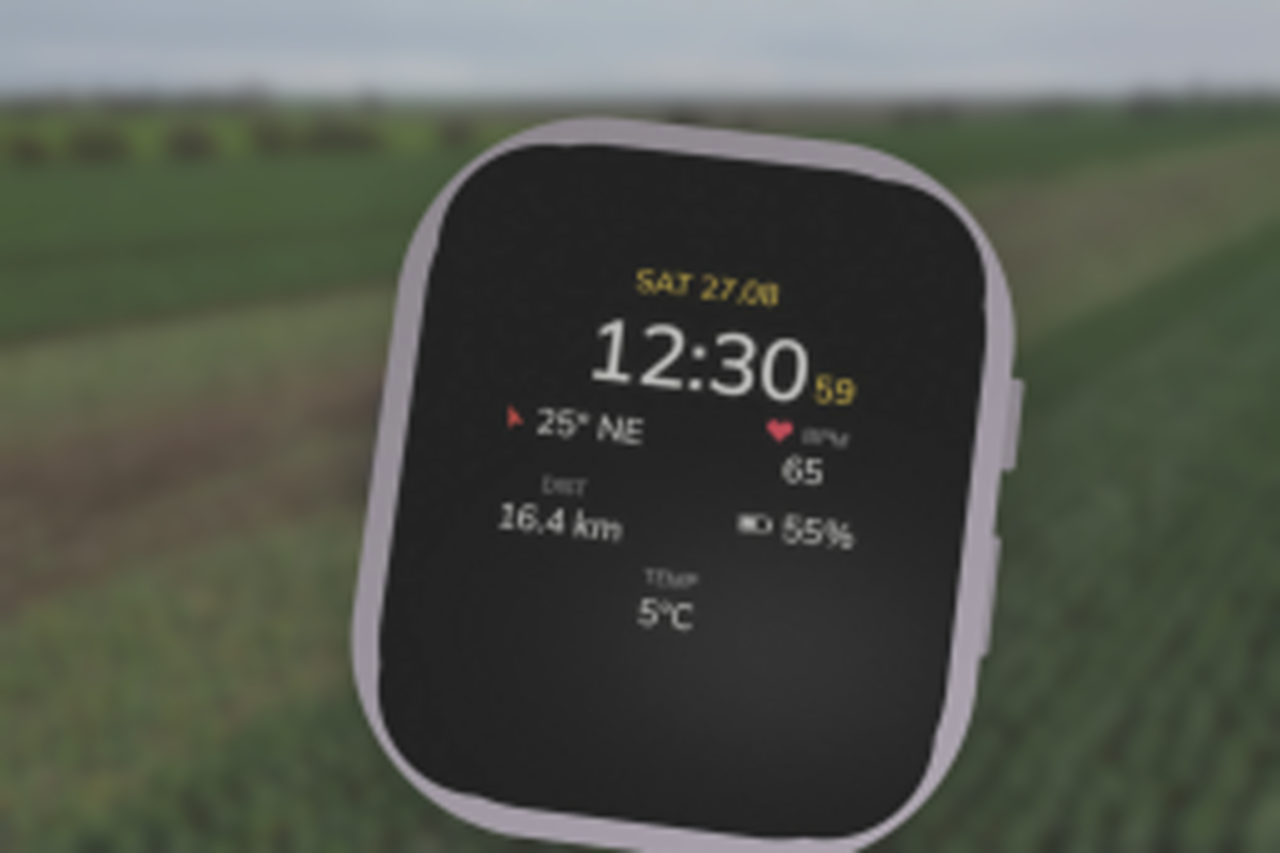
12:30
